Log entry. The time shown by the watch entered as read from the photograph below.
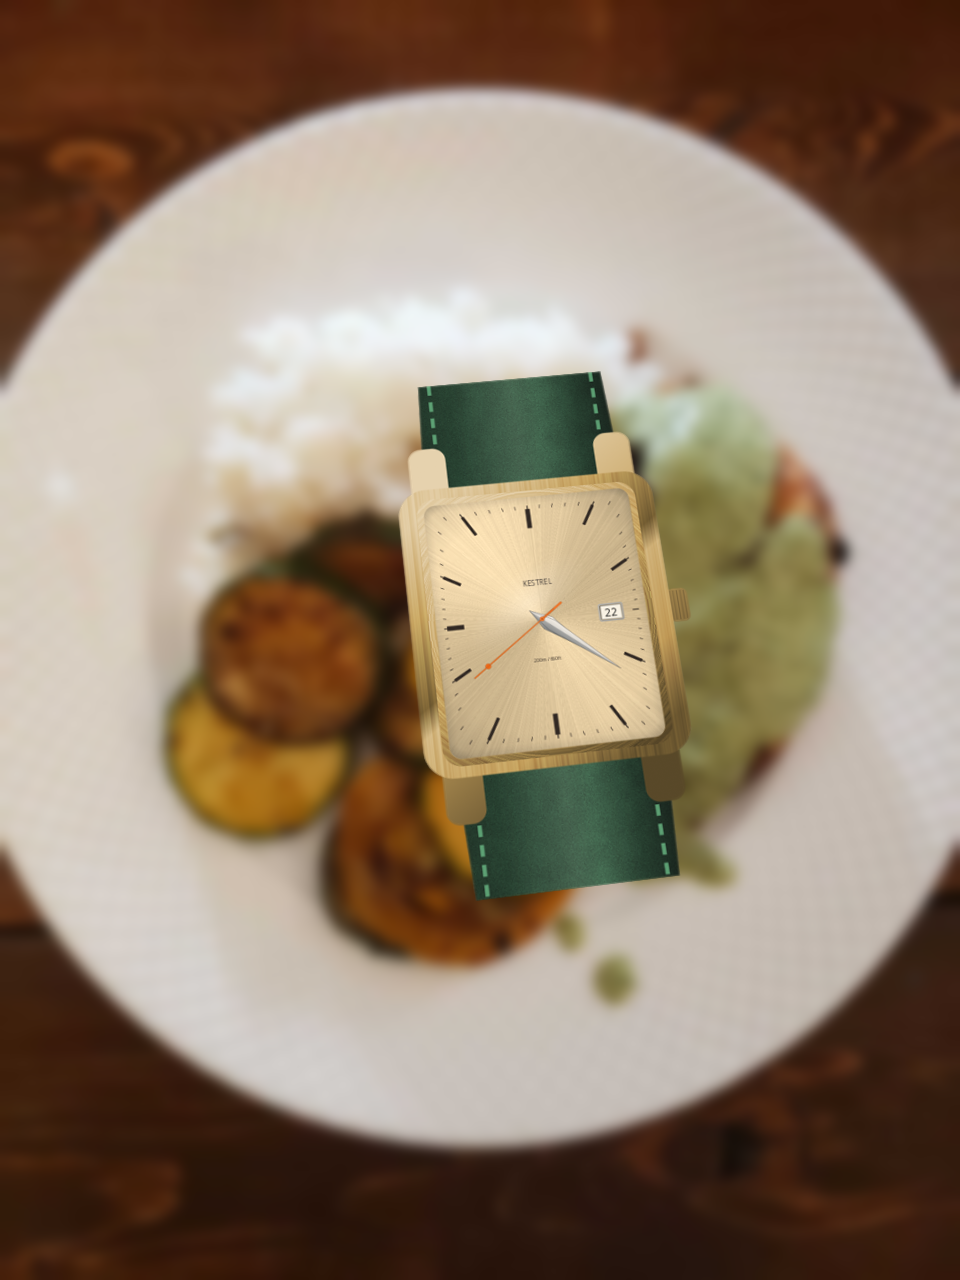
4:21:39
